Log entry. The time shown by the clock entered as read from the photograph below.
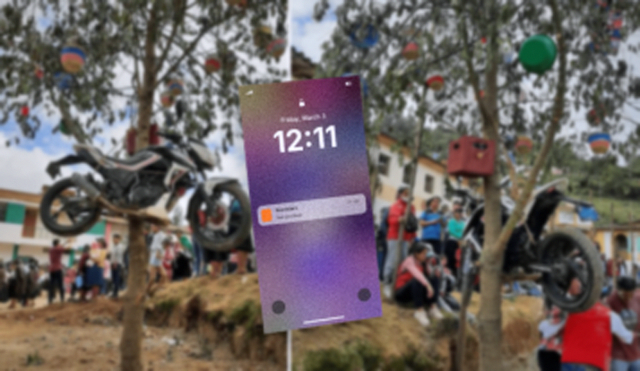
12:11
